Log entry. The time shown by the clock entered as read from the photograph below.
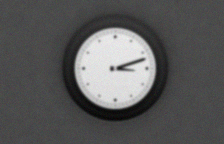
3:12
